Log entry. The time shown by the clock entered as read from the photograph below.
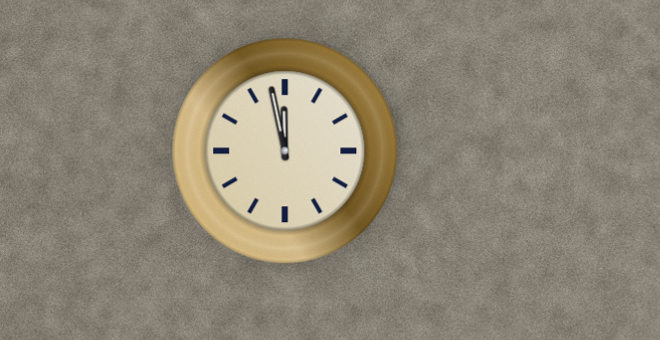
11:58
